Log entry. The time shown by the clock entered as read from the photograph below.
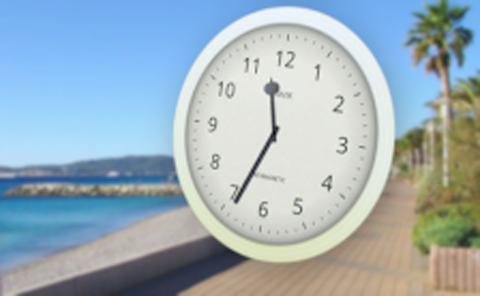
11:34
